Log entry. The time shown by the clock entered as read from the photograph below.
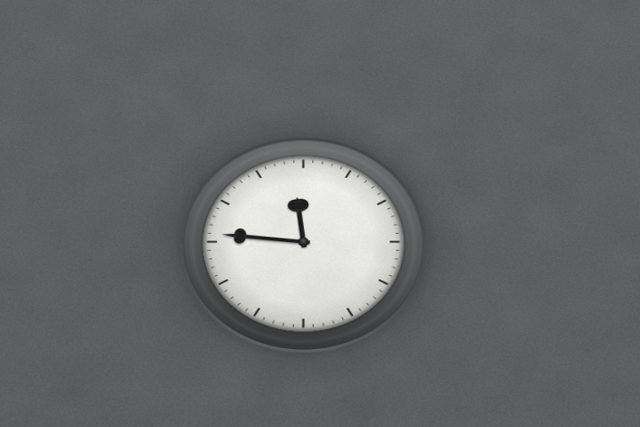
11:46
